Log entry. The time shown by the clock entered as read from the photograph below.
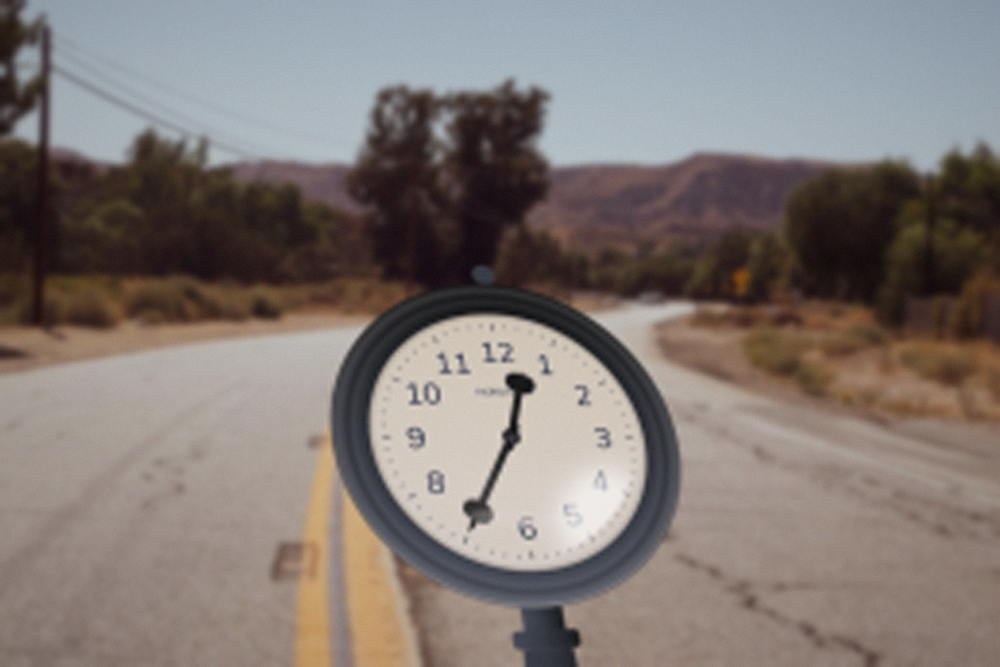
12:35
